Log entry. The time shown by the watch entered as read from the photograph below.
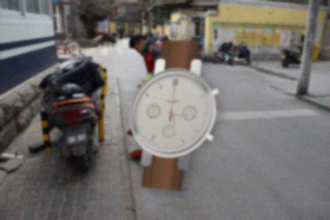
3:27
